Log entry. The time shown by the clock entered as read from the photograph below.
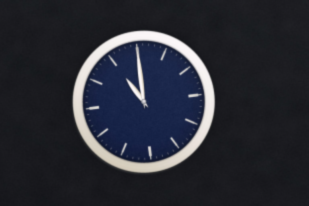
11:00
